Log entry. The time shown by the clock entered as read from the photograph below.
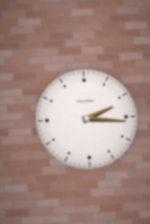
2:16
